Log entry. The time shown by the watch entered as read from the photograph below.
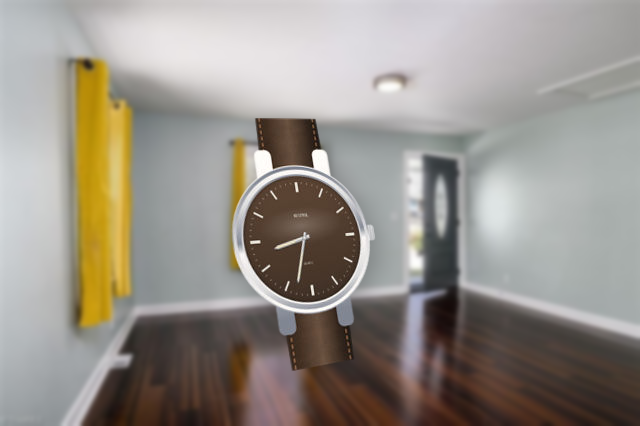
8:33
